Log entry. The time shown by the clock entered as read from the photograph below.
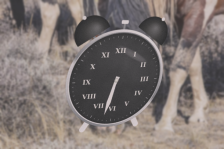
6:32
